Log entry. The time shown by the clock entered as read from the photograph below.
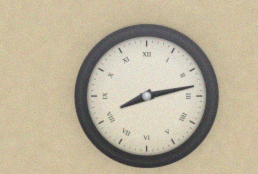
8:13
